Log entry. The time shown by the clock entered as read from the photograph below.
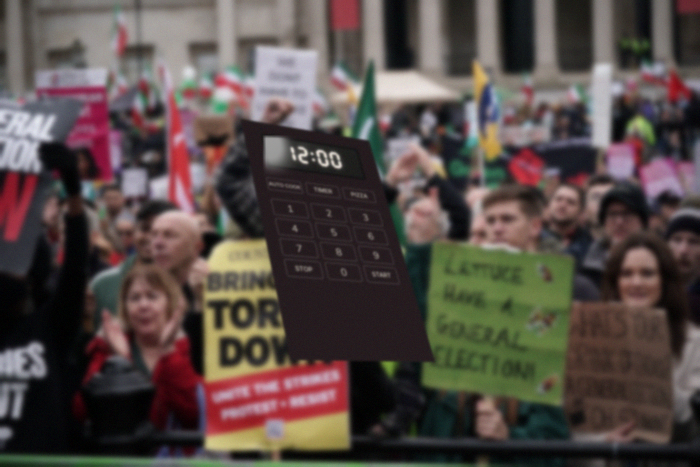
12:00
